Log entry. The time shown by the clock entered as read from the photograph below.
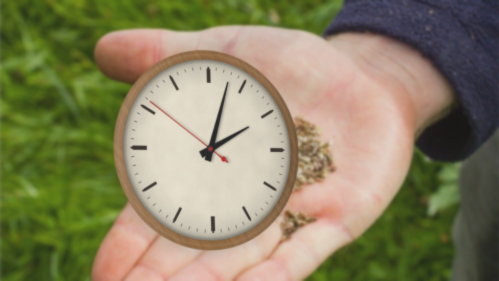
2:02:51
